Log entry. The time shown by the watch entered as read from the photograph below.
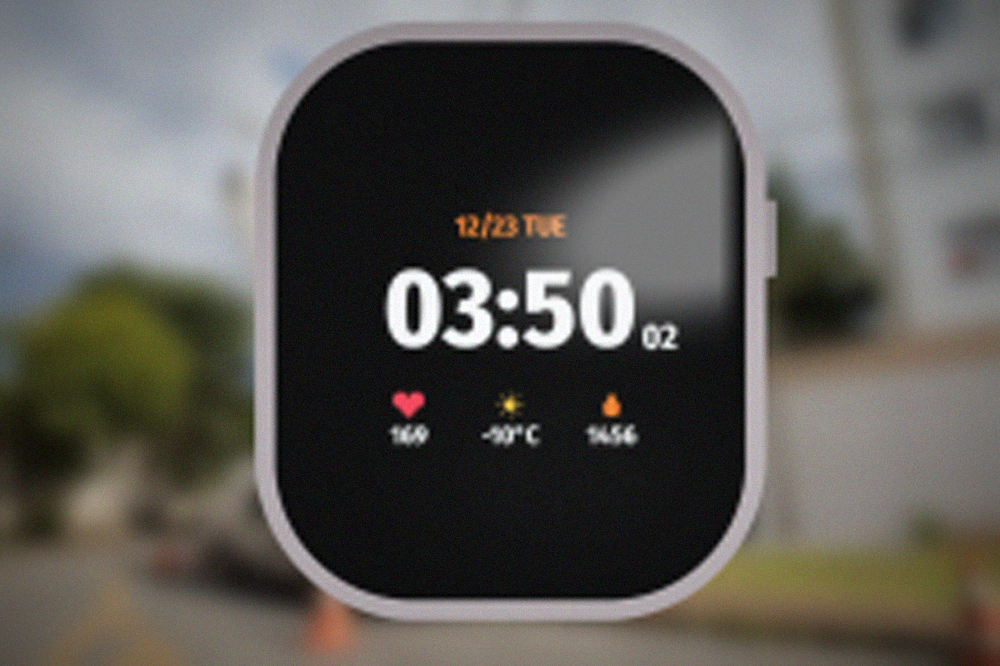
3:50:02
